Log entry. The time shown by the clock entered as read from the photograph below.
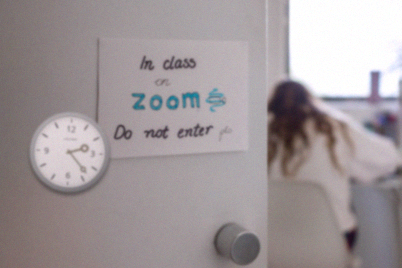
2:23
